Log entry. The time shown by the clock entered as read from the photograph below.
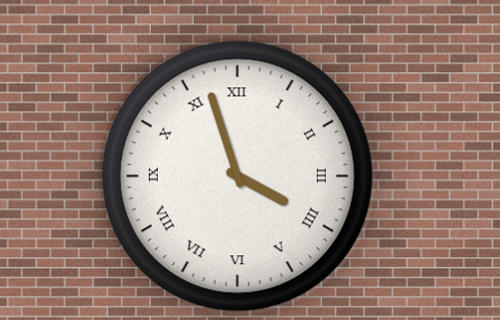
3:57
